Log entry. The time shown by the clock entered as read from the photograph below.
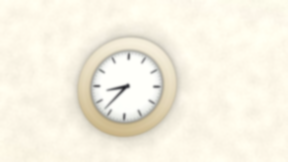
8:37
